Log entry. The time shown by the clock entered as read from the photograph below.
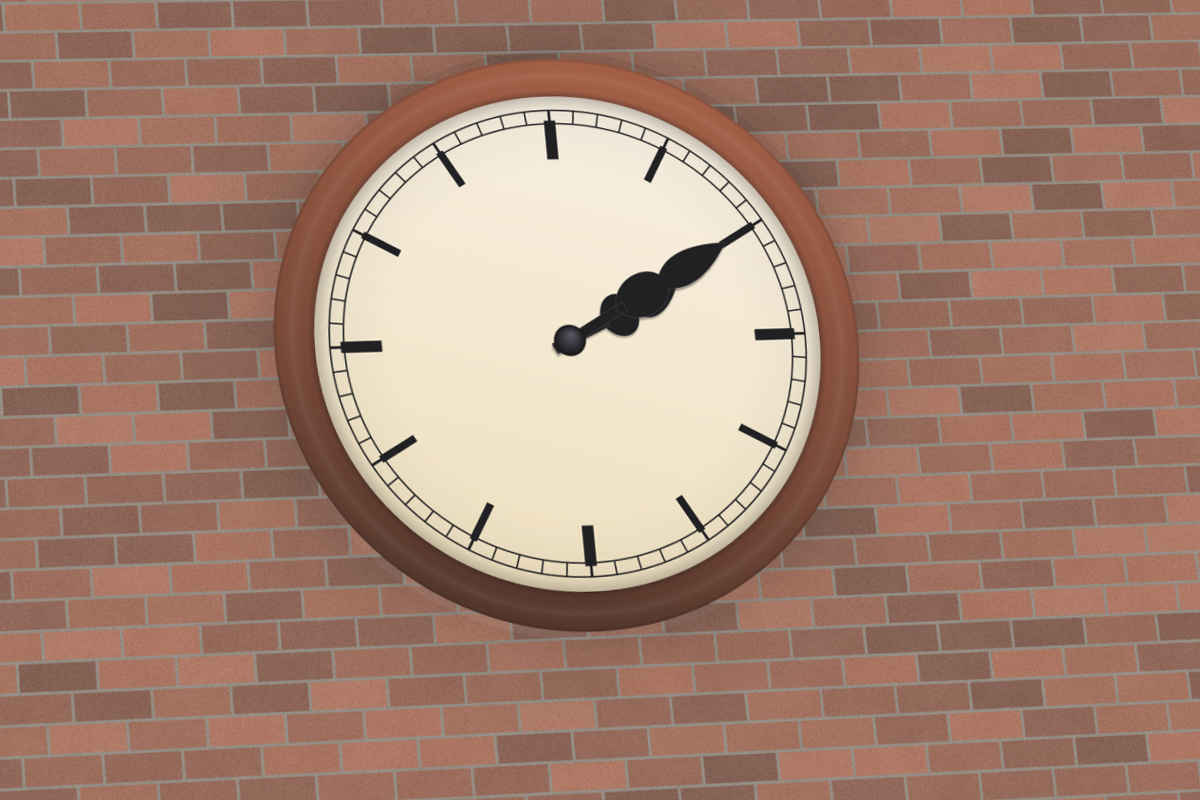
2:10
